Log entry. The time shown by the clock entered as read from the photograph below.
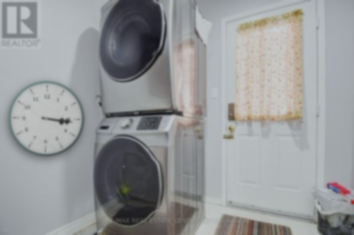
3:16
